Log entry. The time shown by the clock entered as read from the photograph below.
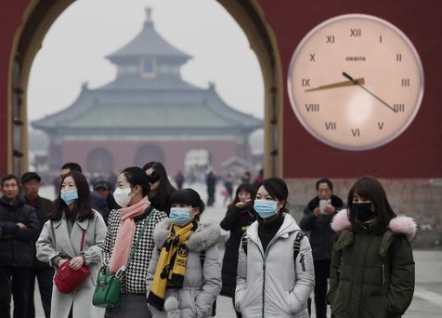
8:43:21
